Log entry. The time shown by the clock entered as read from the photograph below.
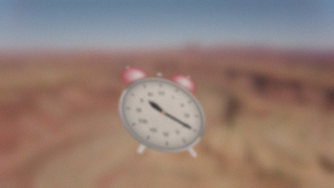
10:20
